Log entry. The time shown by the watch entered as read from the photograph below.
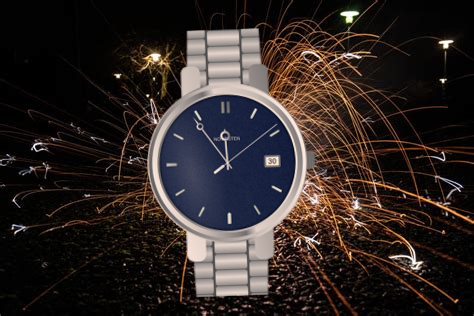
11:54:09
